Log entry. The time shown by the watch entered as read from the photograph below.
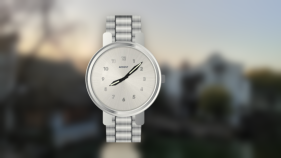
8:08
